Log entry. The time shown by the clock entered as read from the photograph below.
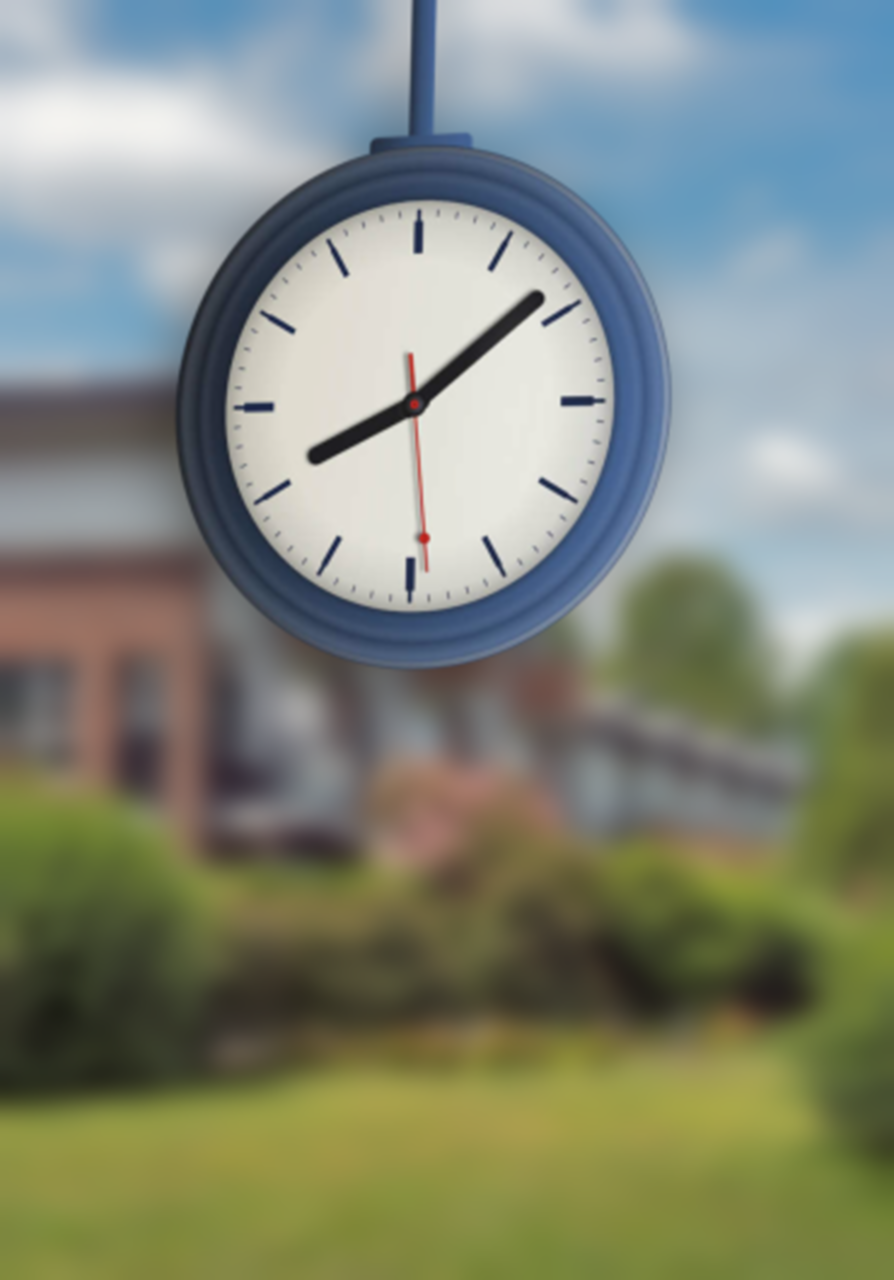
8:08:29
